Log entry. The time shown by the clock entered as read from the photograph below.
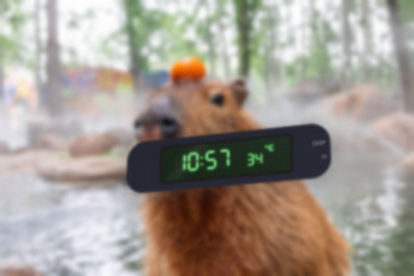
10:57
